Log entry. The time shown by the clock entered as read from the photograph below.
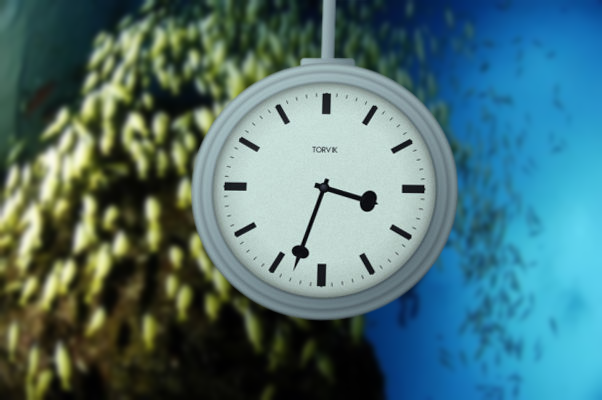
3:33
